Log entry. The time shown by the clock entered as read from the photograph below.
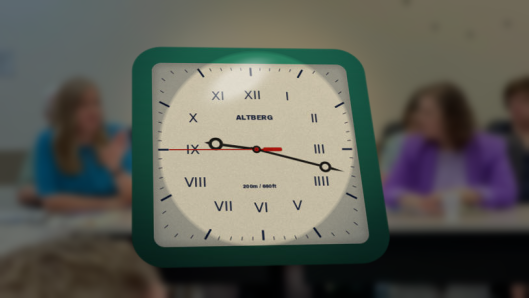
9:17:45
